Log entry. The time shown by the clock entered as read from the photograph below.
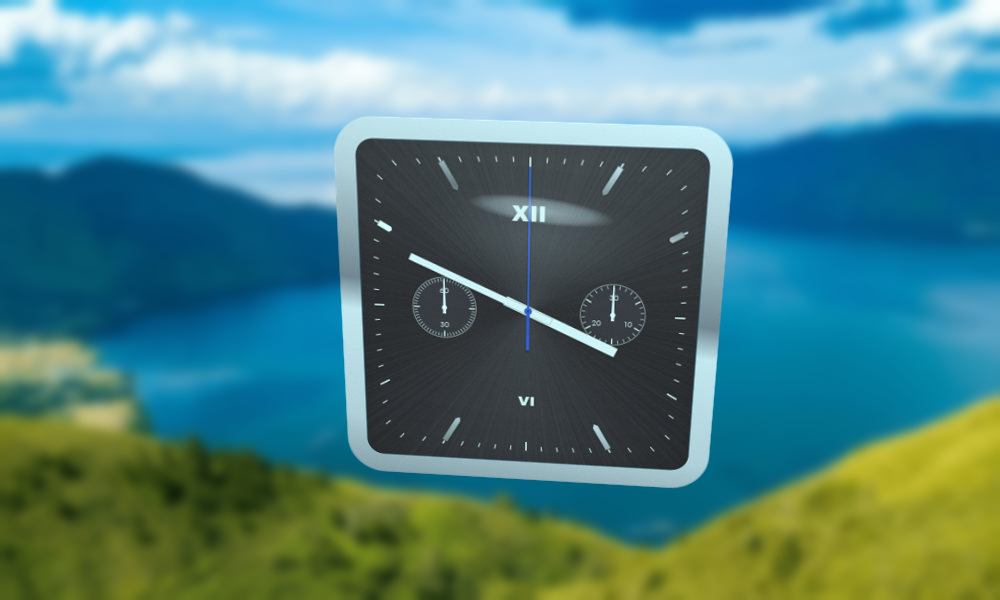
3:49
